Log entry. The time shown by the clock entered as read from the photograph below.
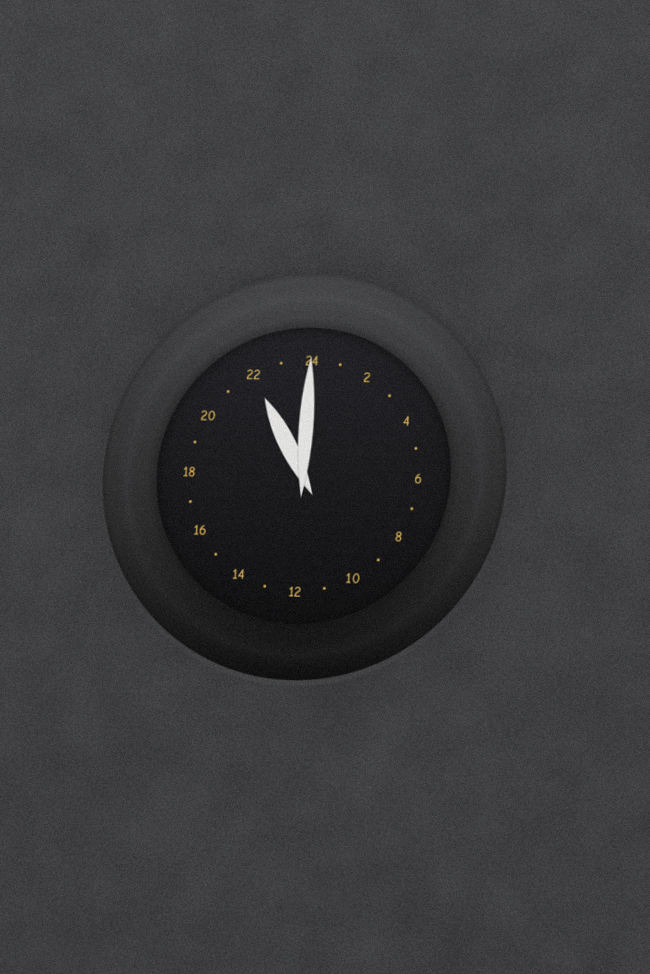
22:00
